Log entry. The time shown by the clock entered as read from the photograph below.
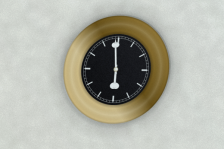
5:59
